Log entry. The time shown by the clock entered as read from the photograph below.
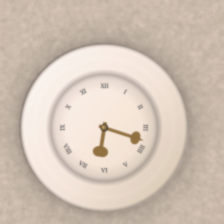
6:18
